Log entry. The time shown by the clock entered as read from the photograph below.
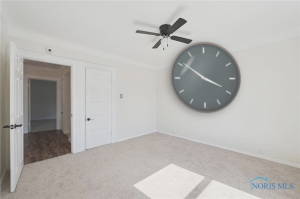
3:51
